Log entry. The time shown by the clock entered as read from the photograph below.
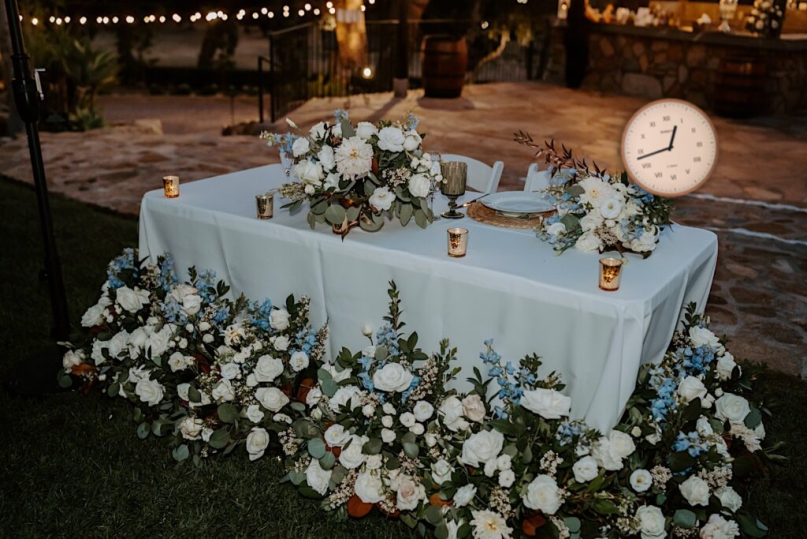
12:43
